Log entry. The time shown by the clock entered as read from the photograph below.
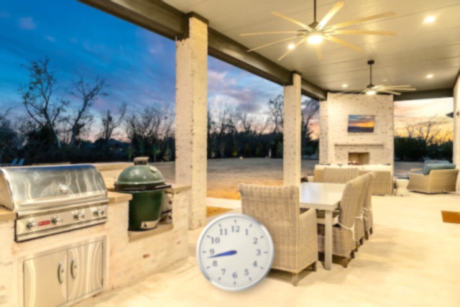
8:43
